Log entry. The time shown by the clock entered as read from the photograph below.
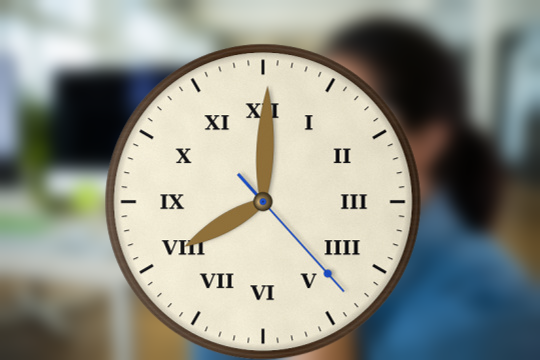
8:00:23
